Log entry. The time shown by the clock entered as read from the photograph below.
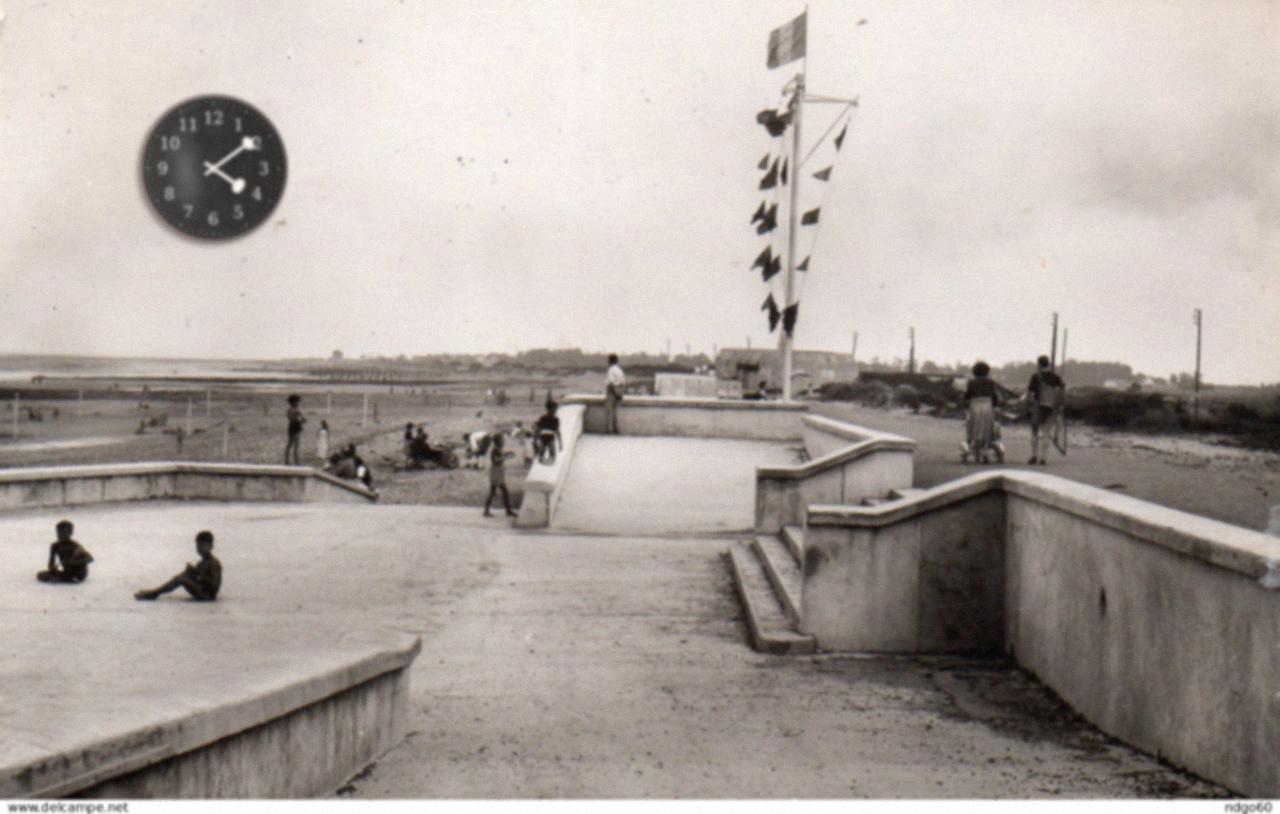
4:09
